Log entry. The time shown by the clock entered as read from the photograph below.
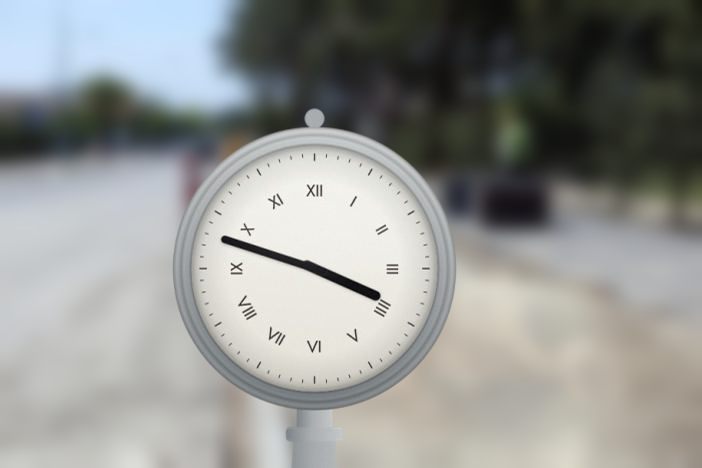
3:48
